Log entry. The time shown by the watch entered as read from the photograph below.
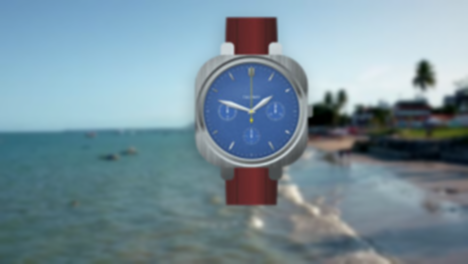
1:48
